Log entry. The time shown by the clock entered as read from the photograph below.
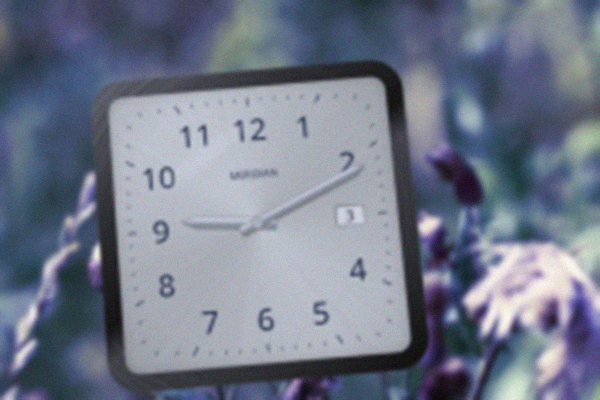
9:11
